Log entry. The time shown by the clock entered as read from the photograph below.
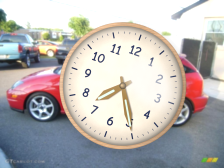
7:25
